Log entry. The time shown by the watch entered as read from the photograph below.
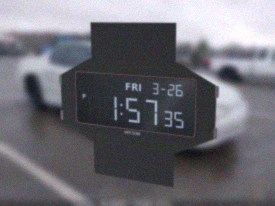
1:57:35
